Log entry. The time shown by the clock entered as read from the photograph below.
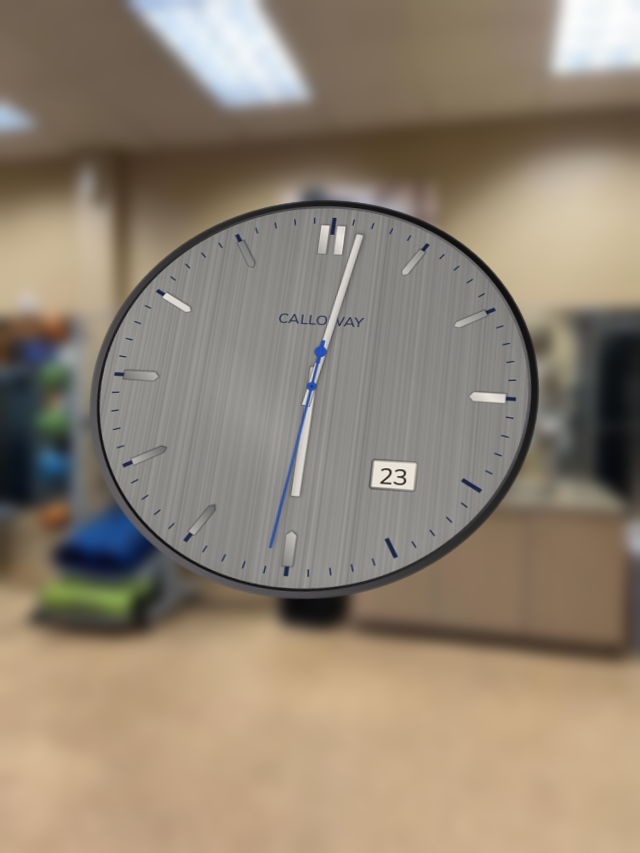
6:01:31
